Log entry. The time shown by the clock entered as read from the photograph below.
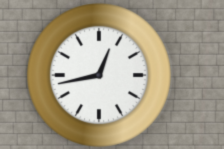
12:43
